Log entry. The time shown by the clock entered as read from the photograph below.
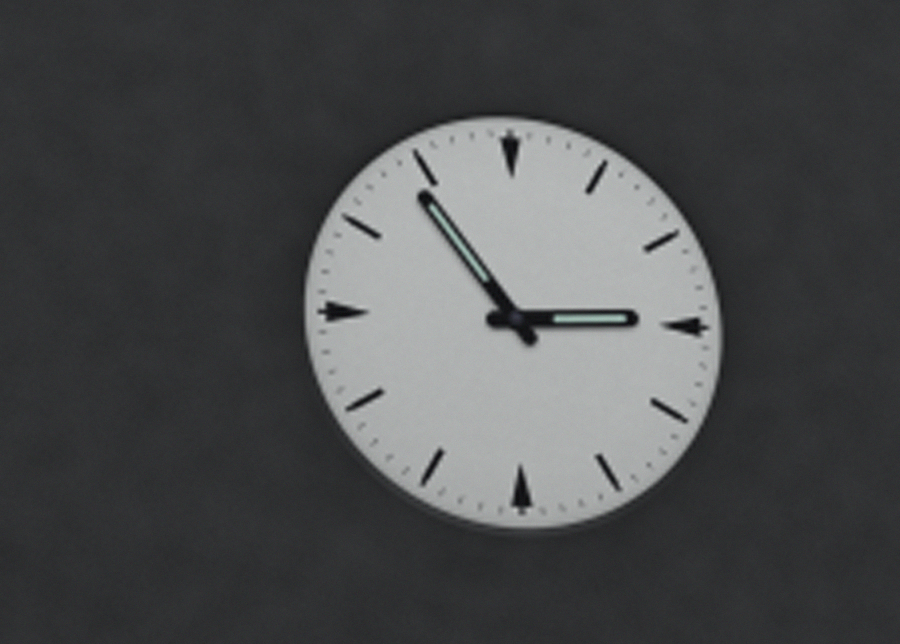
2:54
